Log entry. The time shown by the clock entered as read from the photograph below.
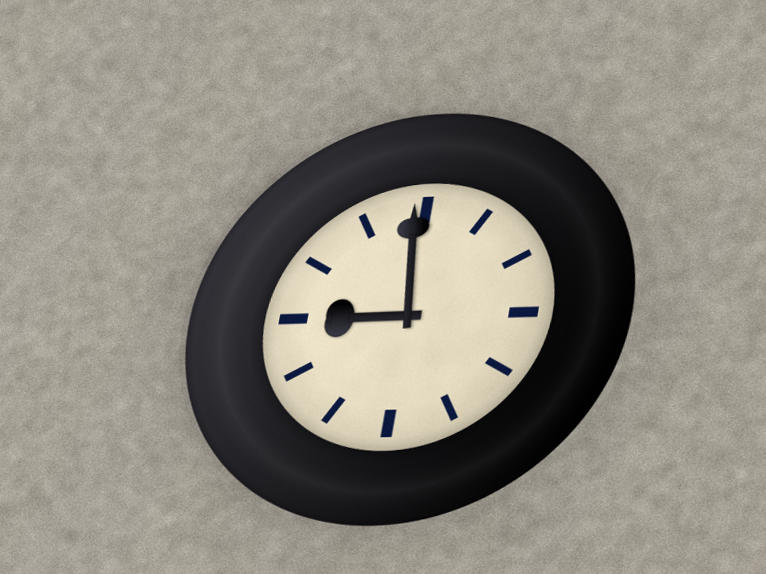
8:59
